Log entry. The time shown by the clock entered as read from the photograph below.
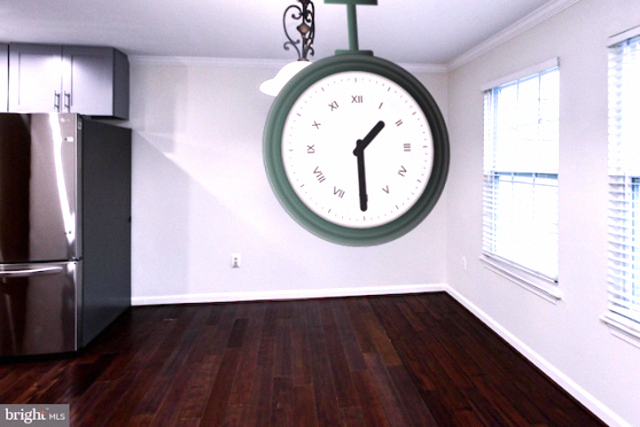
1:30
